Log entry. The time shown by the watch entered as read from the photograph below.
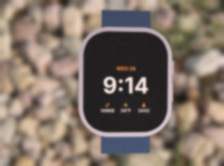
9:14
